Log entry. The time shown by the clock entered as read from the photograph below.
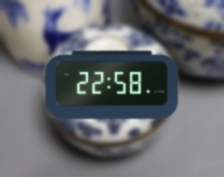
22:58
